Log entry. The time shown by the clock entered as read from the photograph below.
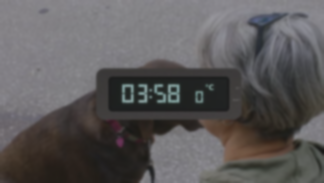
3:58
